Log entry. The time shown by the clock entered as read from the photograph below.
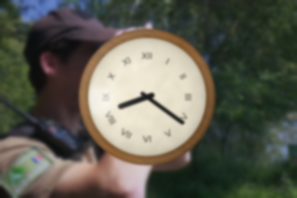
8:21
